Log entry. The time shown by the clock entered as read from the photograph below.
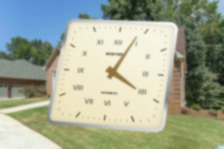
4:04
